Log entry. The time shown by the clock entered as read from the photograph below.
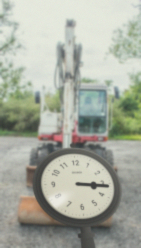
3:16
